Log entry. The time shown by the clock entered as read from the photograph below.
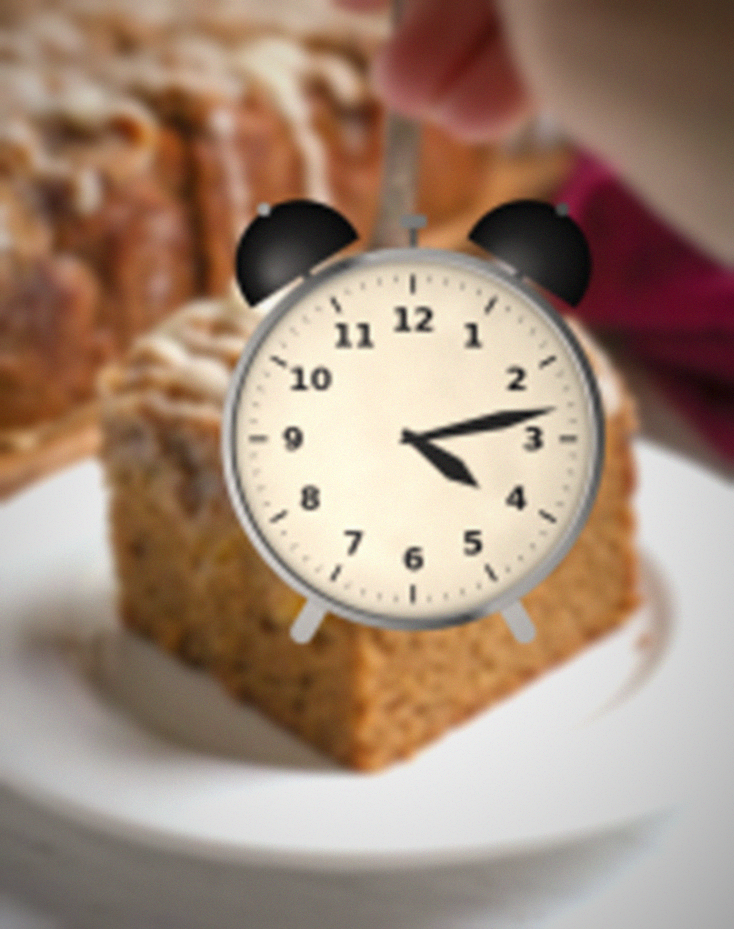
4:13
